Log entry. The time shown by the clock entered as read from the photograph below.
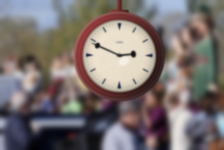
2:49
